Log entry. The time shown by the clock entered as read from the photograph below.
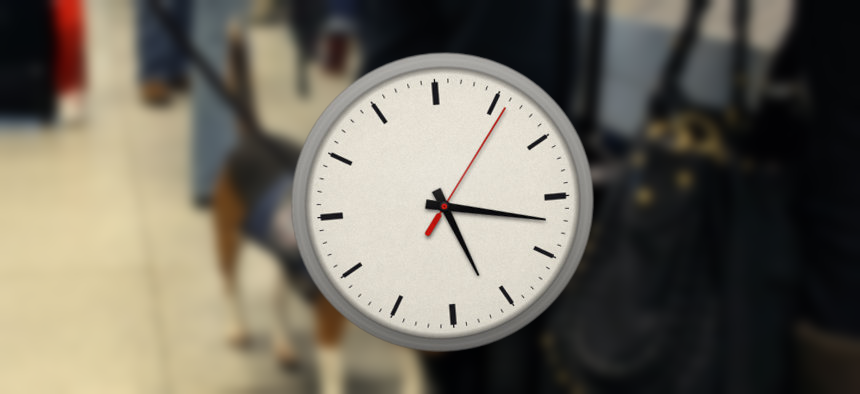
5:17:06
